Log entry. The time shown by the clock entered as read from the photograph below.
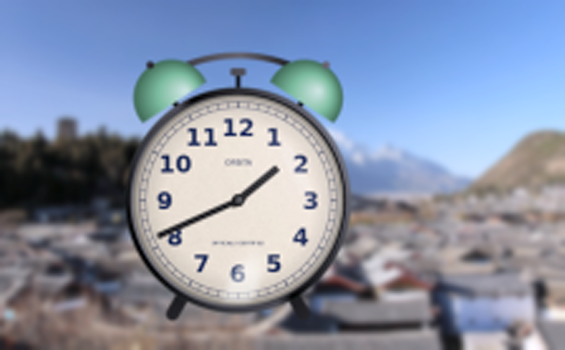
1:41
